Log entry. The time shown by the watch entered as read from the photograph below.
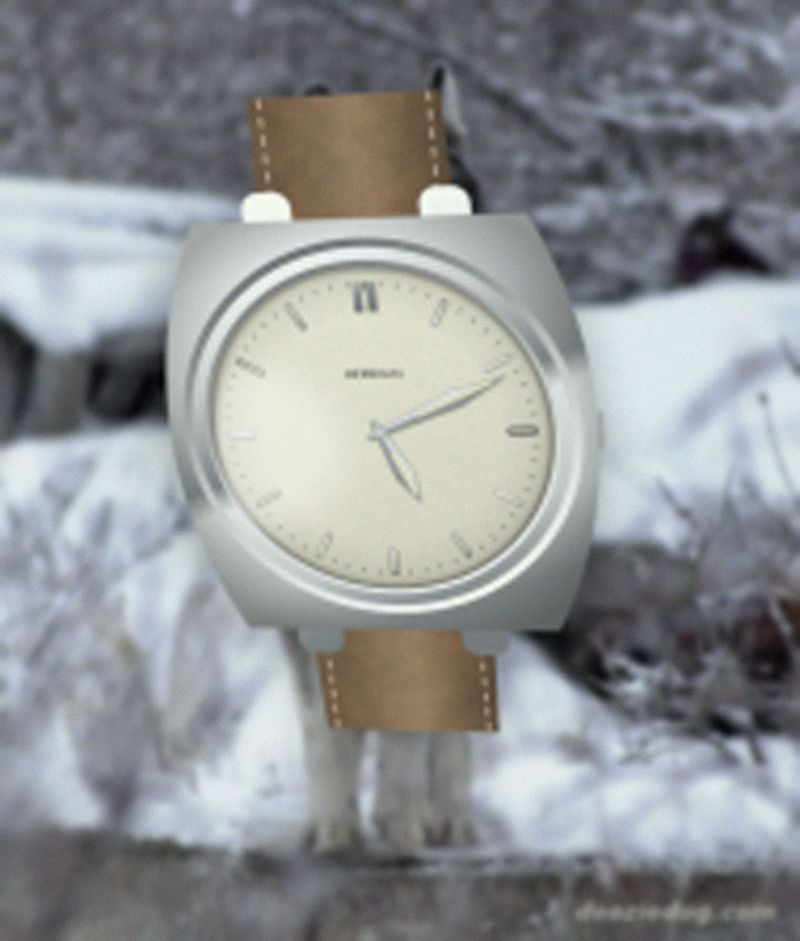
5:11
